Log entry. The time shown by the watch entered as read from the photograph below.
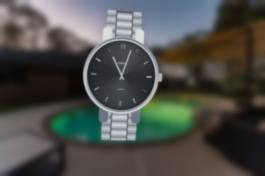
11:03
